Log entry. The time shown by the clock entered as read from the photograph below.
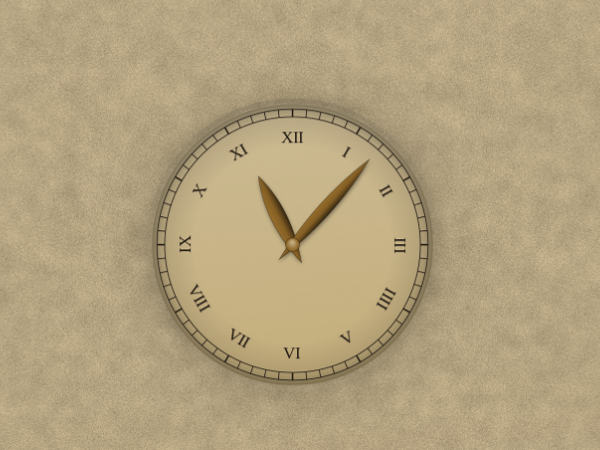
11:07
